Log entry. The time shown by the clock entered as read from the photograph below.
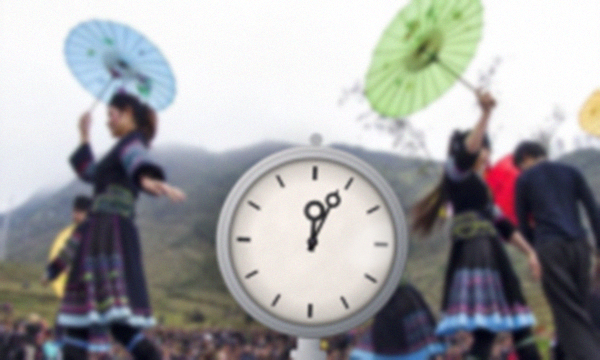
12:04
